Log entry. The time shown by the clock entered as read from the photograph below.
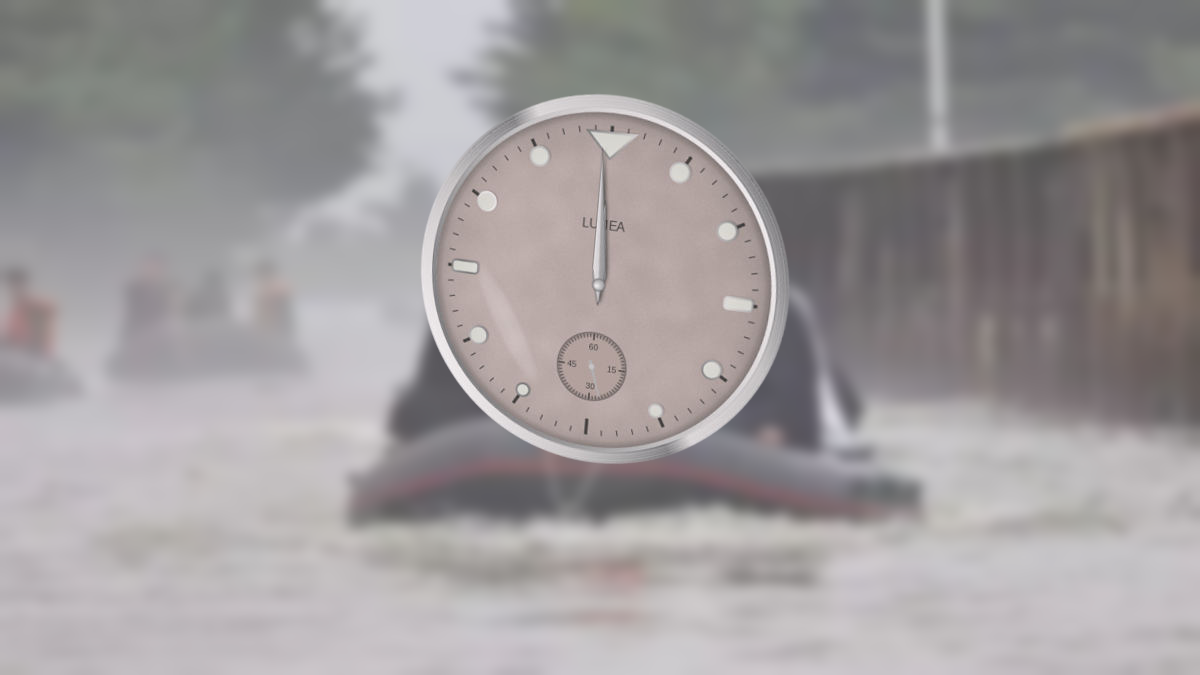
11:59:27
